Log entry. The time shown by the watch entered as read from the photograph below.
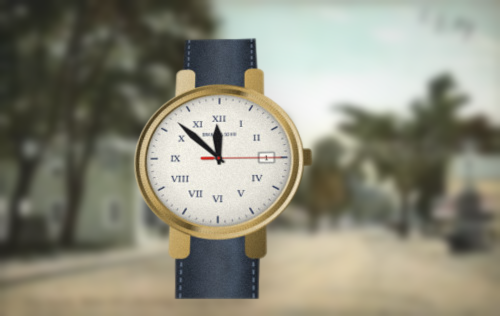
11:52:15
